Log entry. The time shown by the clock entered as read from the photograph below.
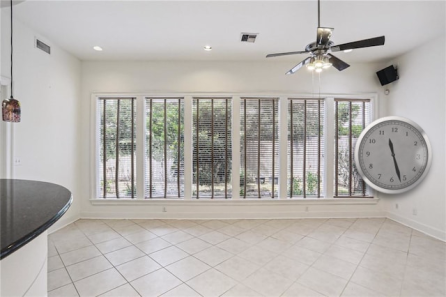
11:27
